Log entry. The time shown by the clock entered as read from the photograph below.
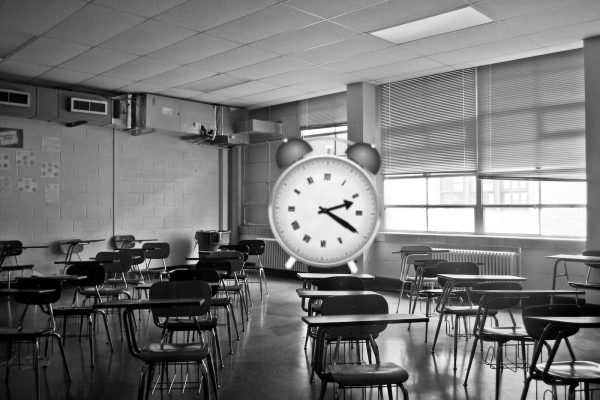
2:20
